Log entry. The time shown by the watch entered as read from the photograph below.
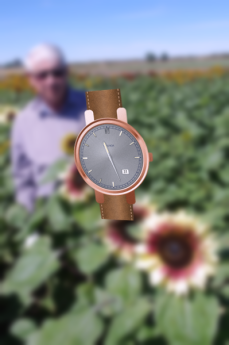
11:27
